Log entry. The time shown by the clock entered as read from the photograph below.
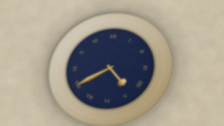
4:40
